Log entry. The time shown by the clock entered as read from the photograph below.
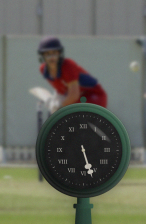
5:27
